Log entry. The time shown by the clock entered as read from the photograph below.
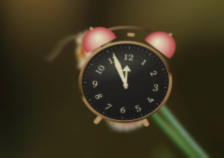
11:56
